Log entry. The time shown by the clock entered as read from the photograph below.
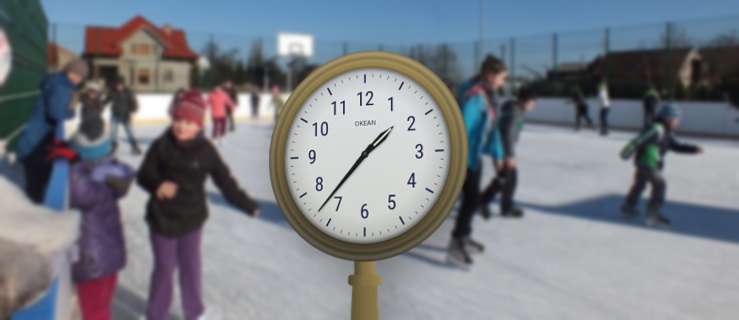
1:37
